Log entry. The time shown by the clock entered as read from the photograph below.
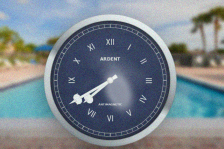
7:40
